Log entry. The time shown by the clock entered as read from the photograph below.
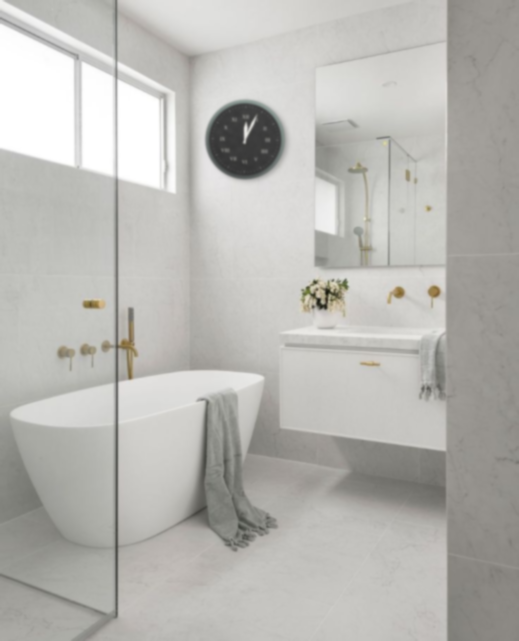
12:04
